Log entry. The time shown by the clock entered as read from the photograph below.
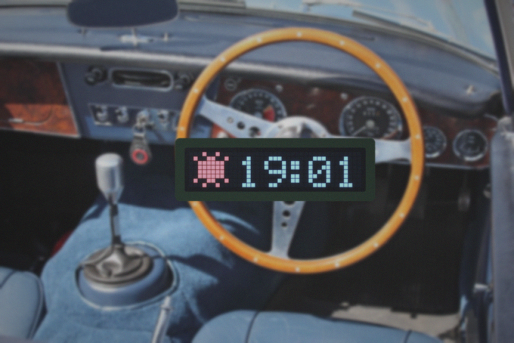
19:01
